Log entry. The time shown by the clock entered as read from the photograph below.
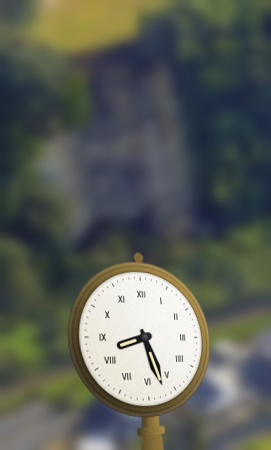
8:27
